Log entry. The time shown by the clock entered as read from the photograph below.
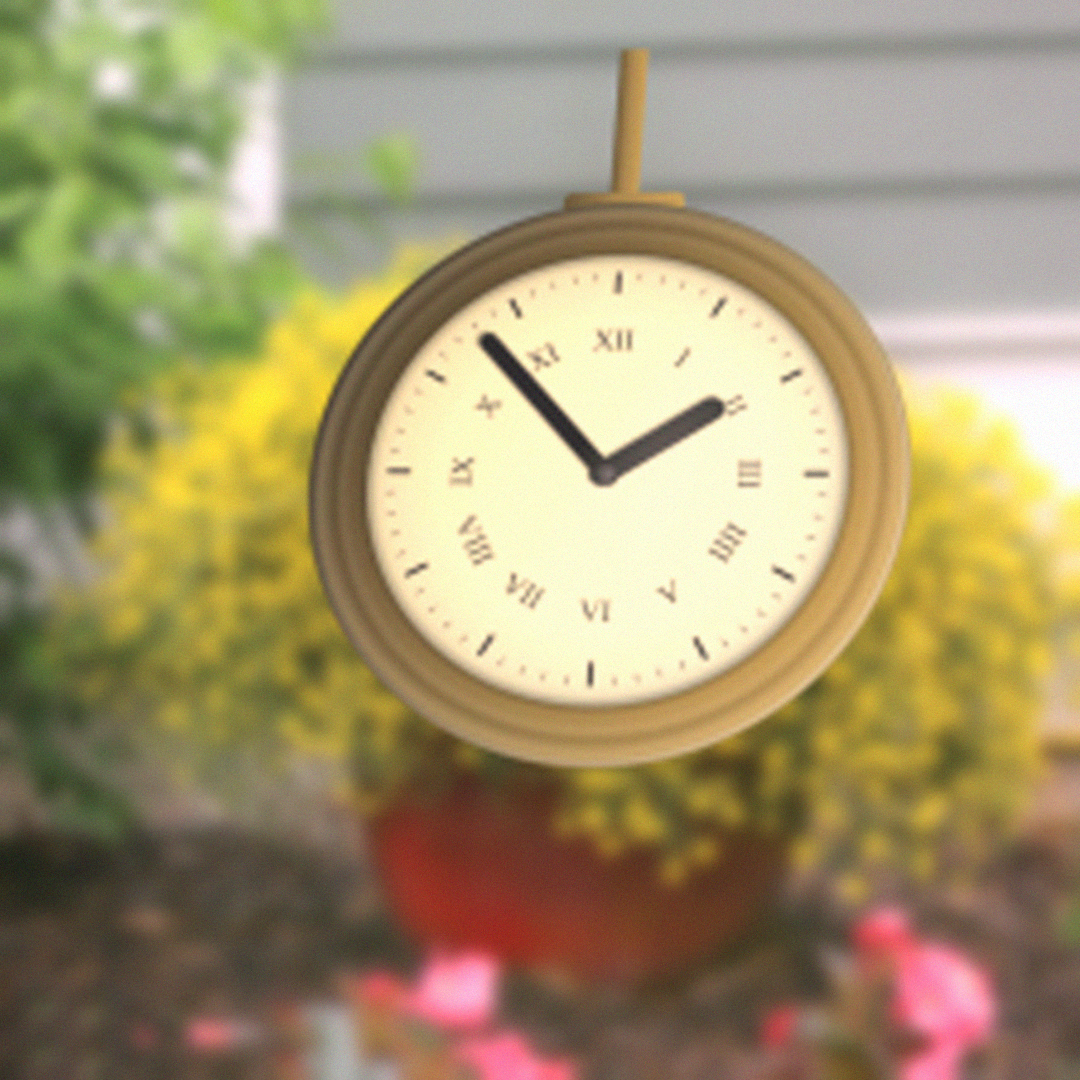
1:53
